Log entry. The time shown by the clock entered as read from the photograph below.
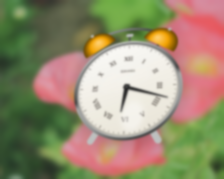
6:18
